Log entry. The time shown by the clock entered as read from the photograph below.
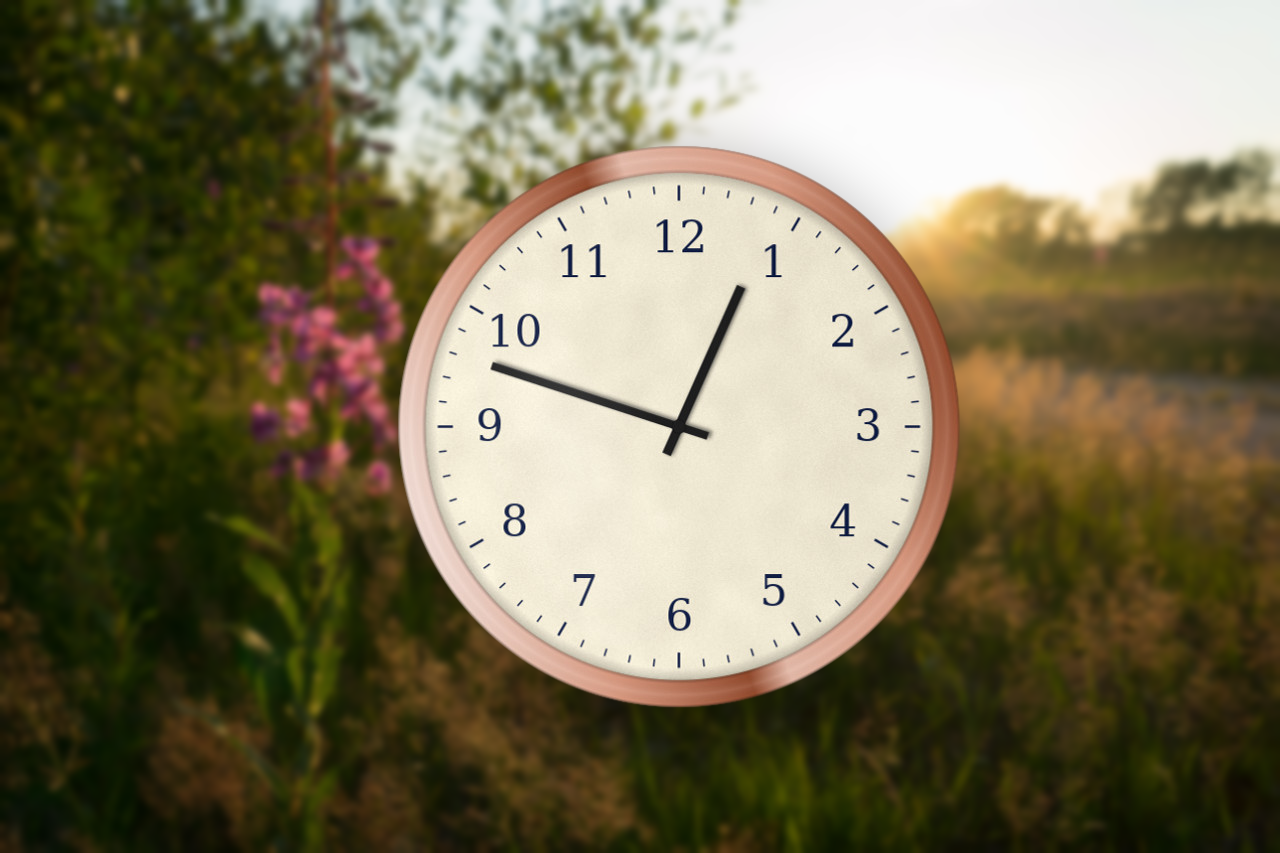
12:48
